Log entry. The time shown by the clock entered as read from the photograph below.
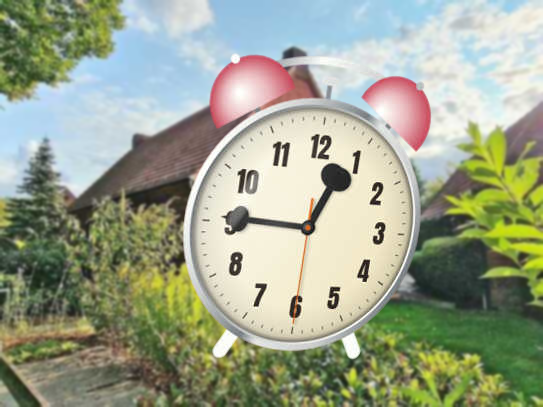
12:45:30
